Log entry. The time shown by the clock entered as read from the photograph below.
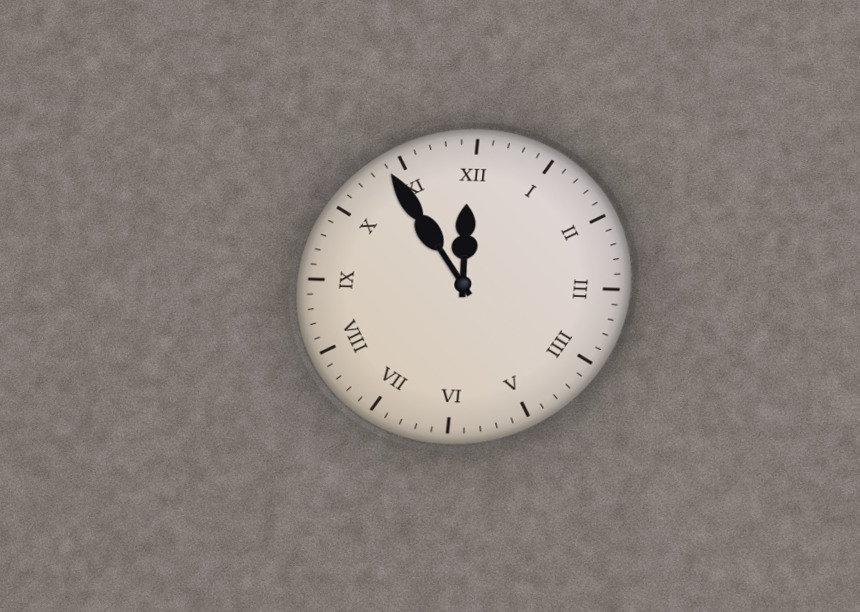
11:54
